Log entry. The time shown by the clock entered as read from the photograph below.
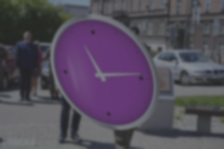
11:14
